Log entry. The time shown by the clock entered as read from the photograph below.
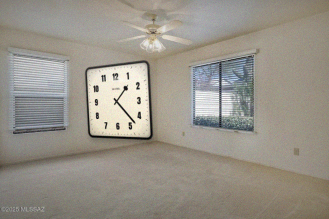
1:23
